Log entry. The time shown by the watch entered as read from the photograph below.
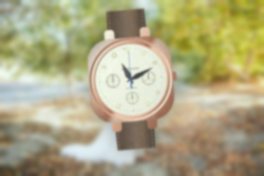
11:11
